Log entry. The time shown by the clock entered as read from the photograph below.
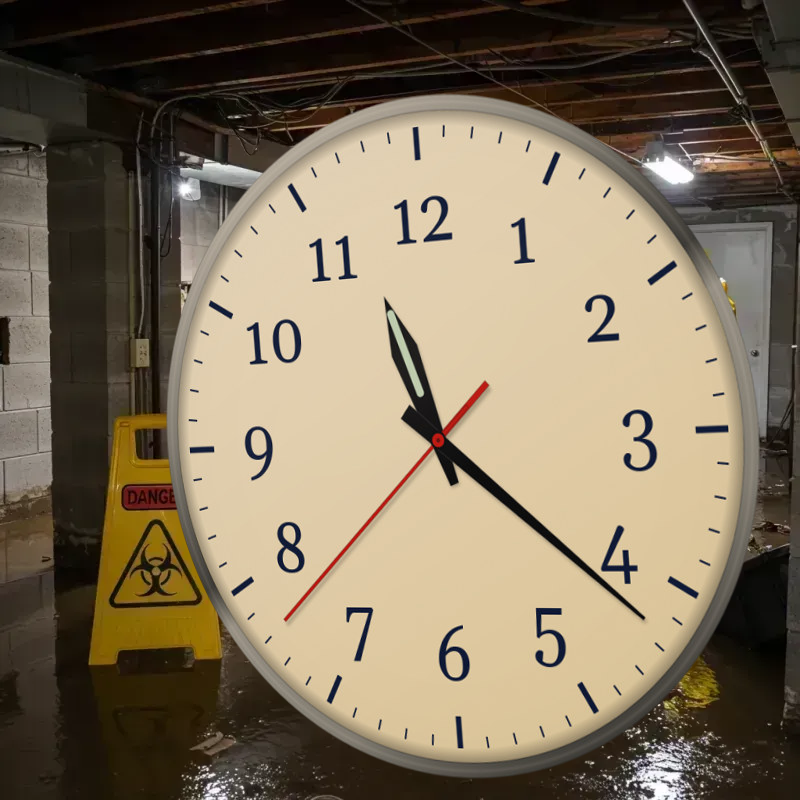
11:21:38
